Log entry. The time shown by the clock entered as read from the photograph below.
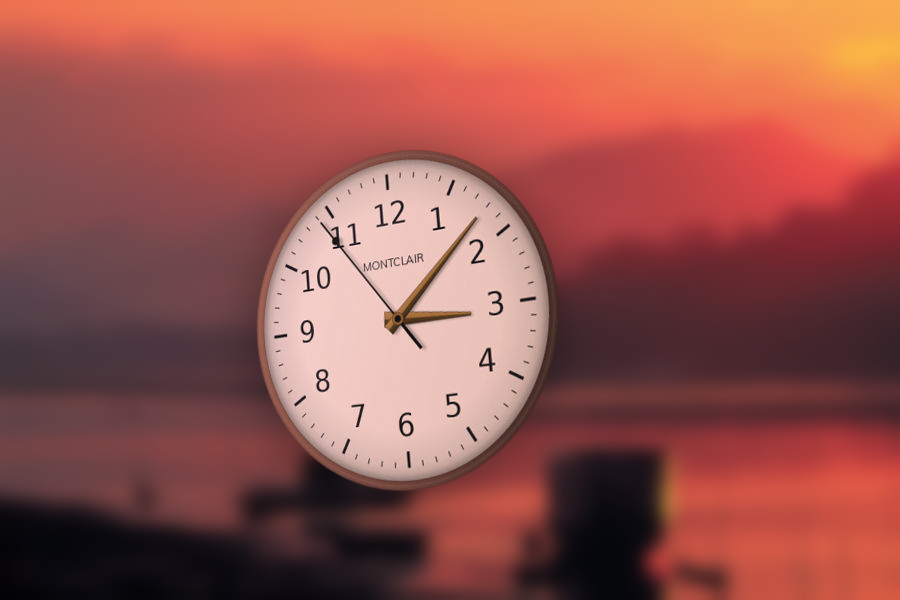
3:07:54
